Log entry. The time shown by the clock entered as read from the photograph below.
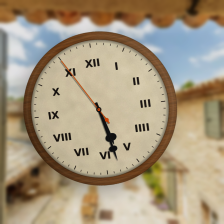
5:27:55
